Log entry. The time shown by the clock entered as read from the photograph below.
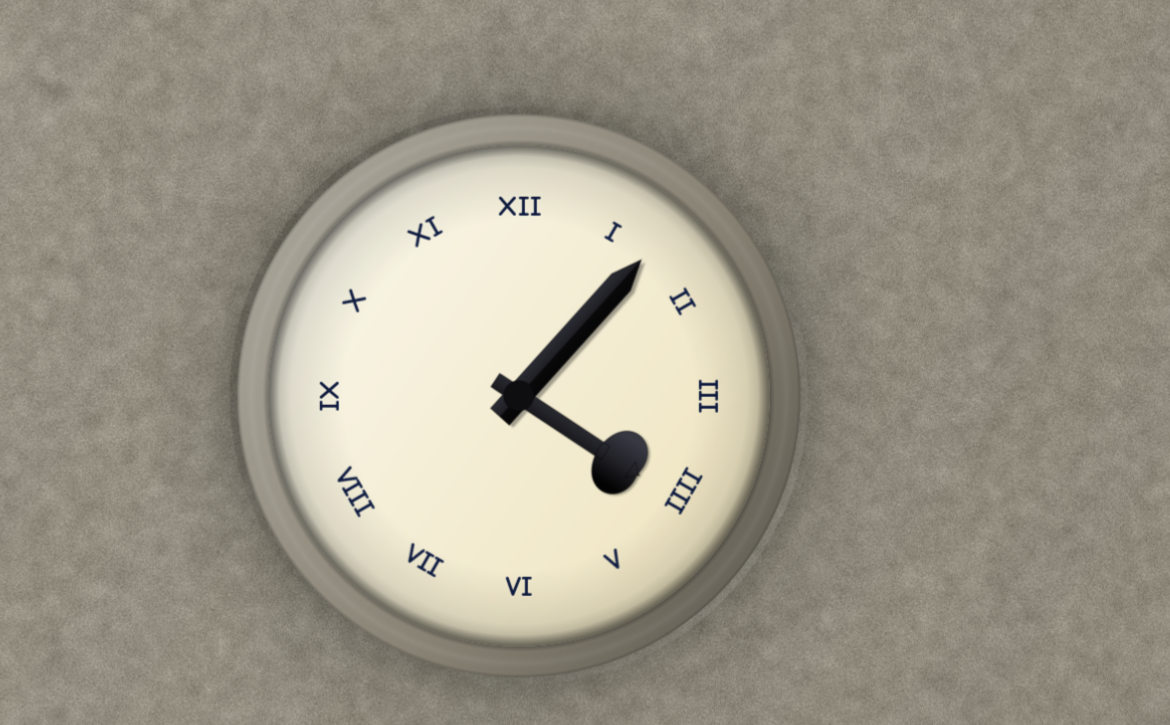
4:07
